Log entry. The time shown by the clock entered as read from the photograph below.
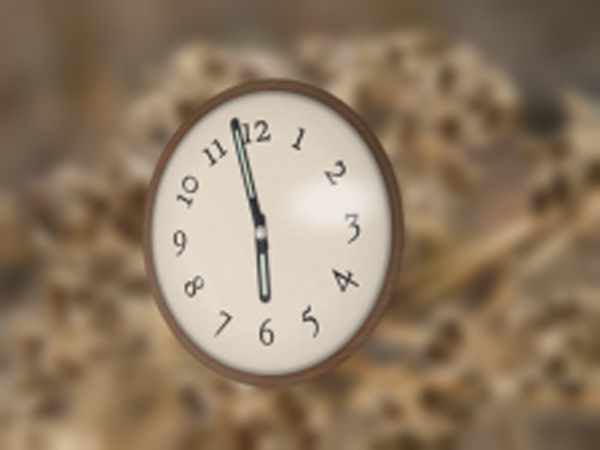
5:58
